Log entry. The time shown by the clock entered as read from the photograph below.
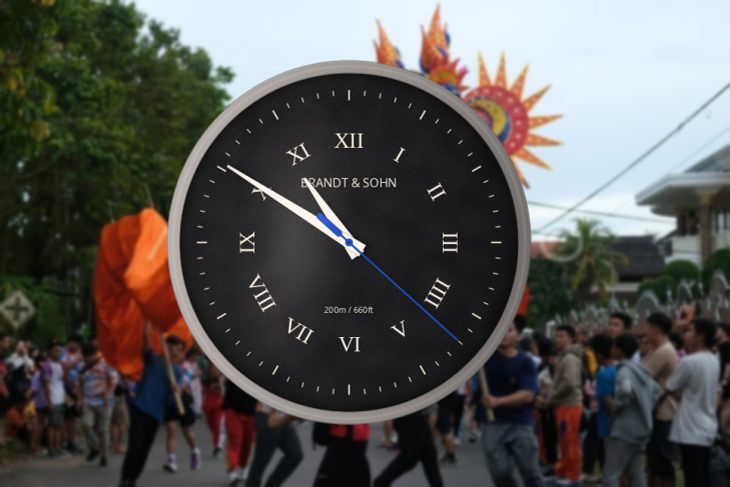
10:50:22
